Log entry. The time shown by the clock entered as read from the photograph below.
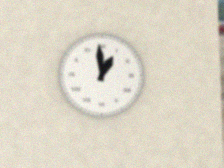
12:59
